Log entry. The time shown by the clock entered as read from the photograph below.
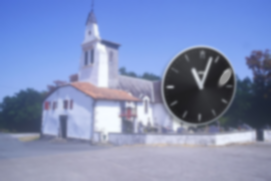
11:03
